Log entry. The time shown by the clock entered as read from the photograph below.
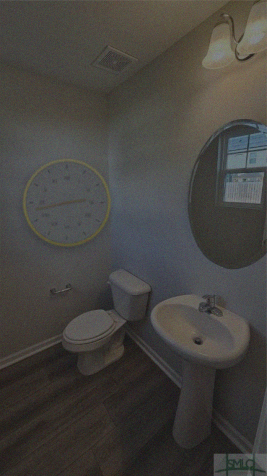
2:43
